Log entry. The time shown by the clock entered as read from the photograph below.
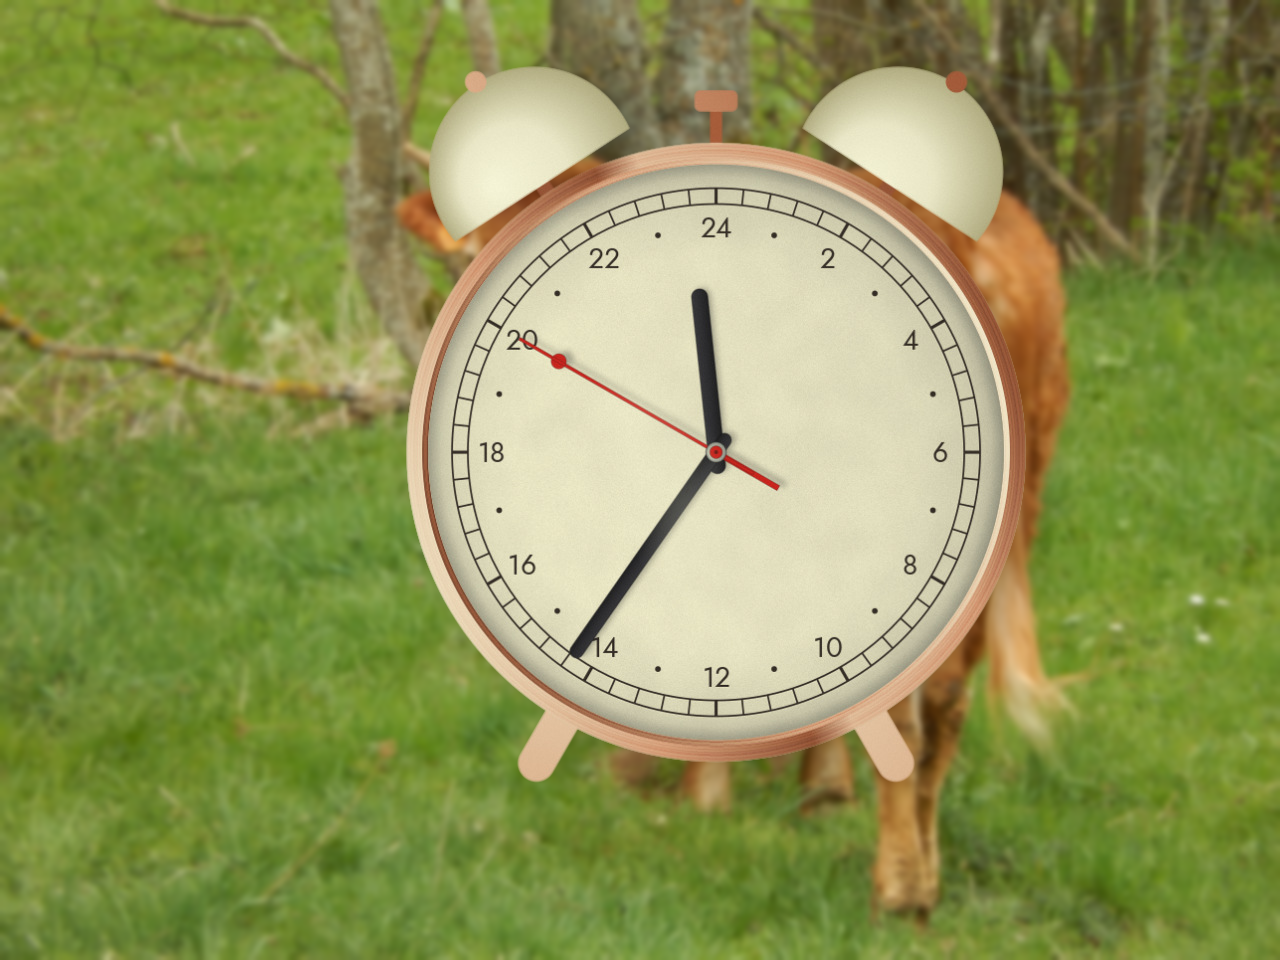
23:35:50
